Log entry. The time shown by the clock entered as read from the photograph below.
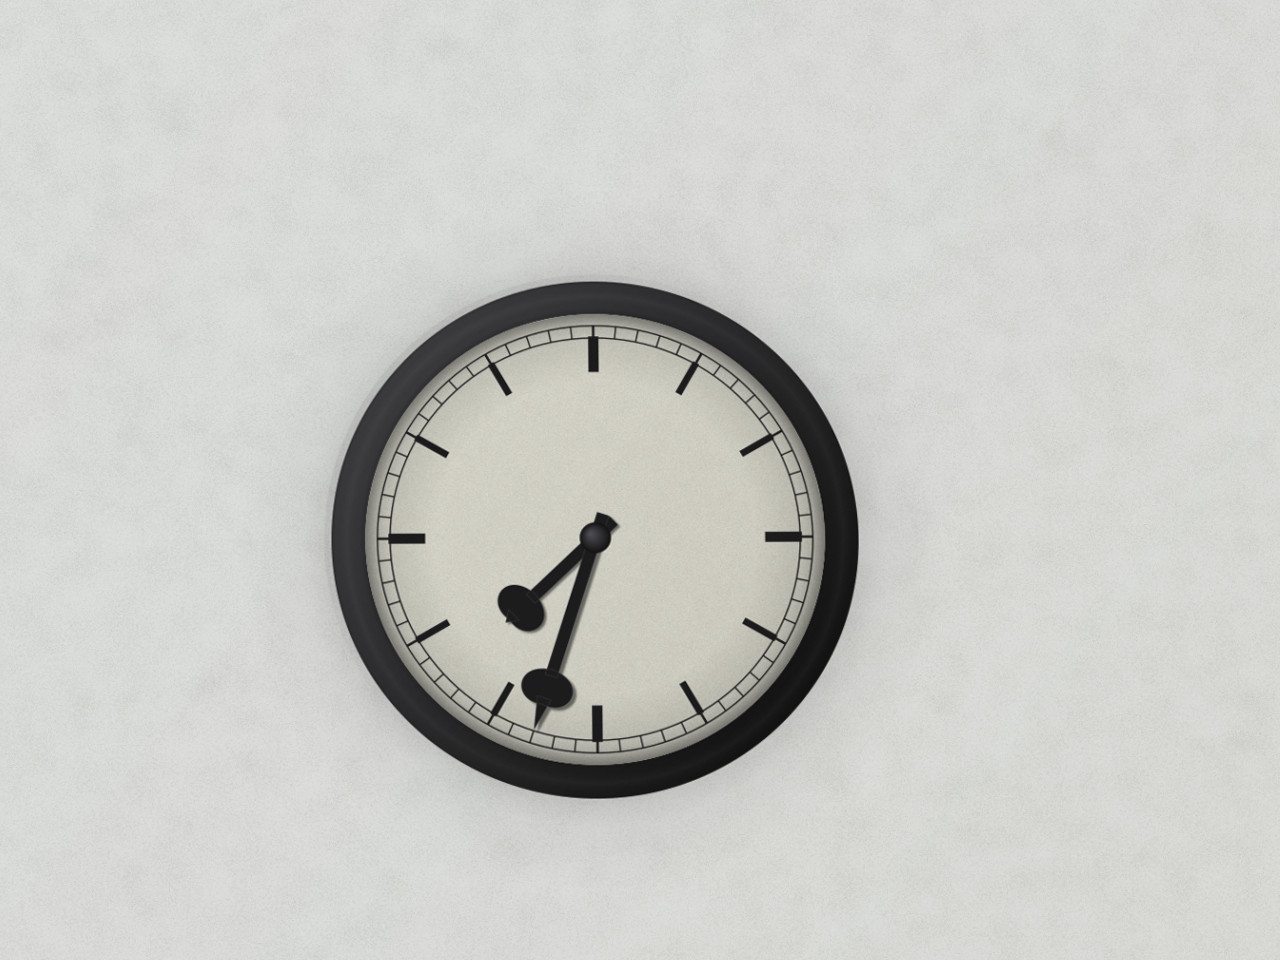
7:33
